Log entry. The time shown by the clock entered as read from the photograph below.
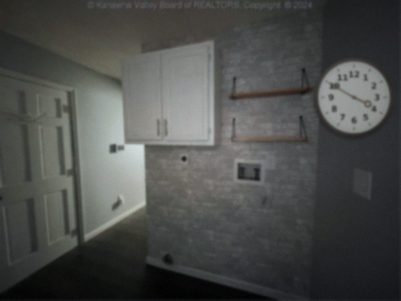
3:50
